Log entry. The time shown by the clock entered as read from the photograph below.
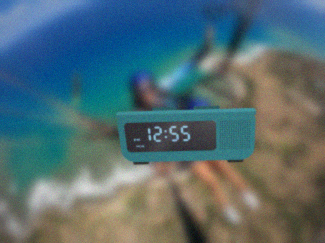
12:55
